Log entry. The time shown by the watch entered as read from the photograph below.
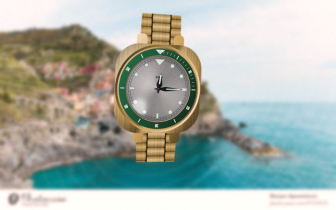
12:15
